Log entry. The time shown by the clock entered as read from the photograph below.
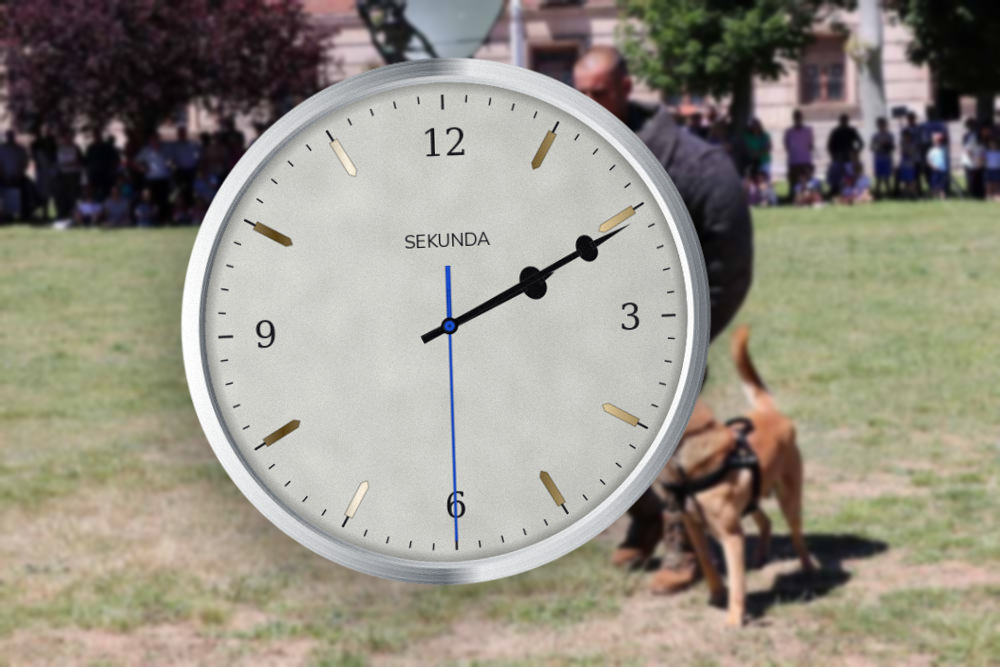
2:10:30
